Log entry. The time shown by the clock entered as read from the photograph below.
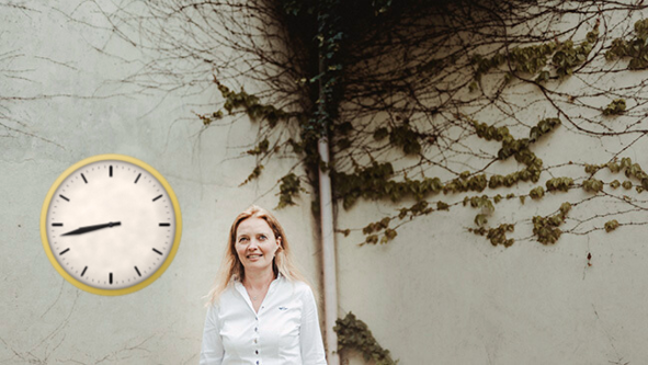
8:43
